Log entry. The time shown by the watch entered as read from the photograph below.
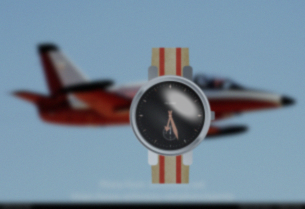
6:27
